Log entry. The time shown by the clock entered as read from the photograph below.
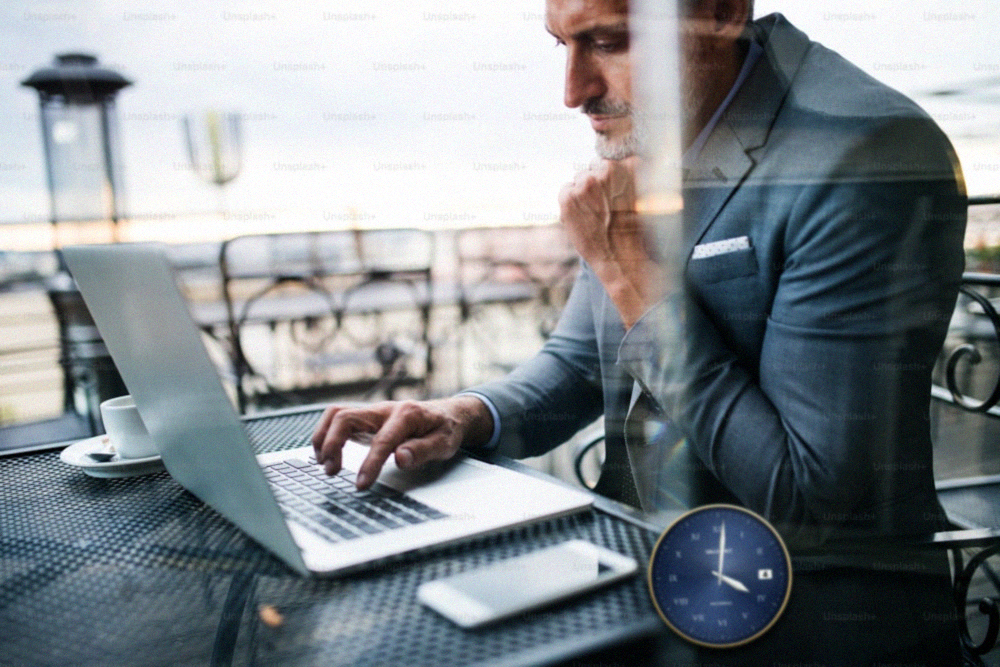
4:01
